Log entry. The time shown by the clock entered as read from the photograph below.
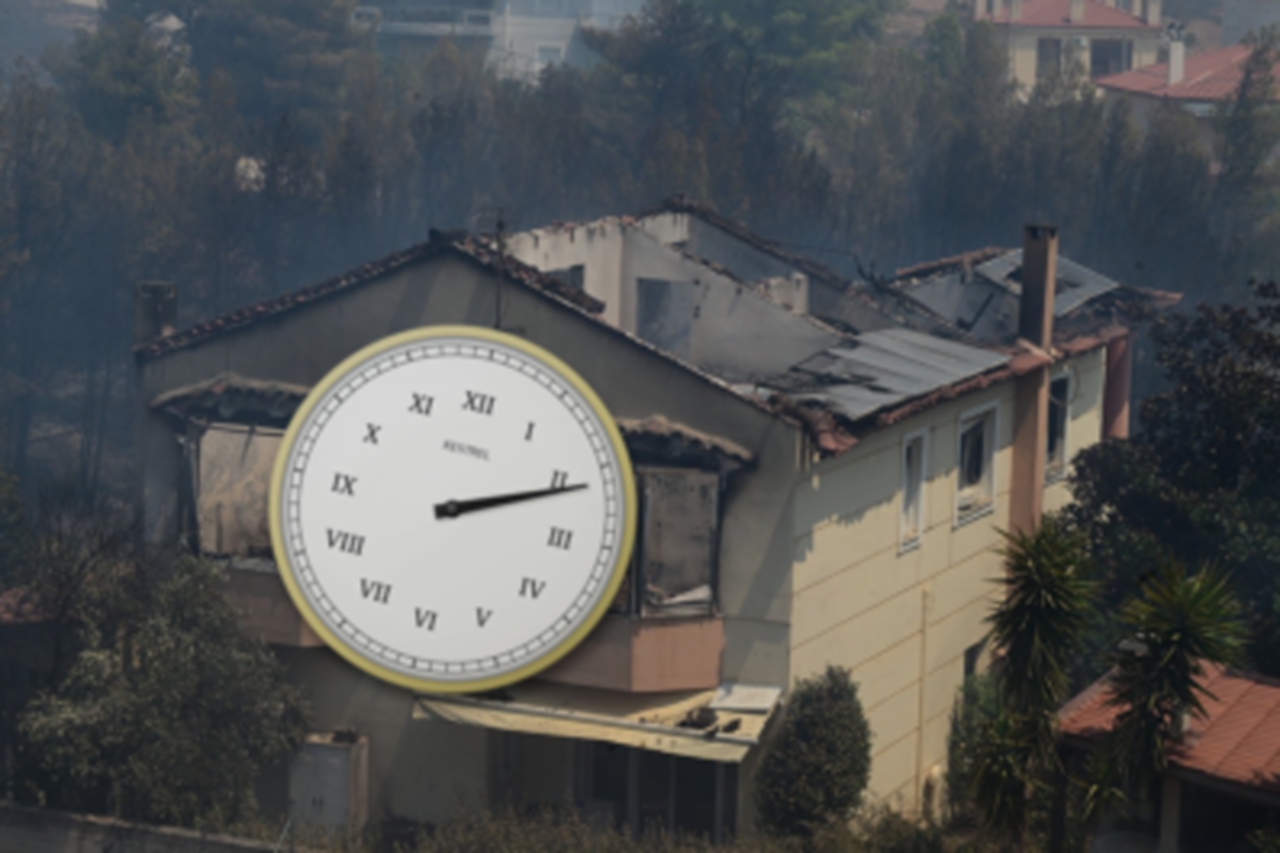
2:11
